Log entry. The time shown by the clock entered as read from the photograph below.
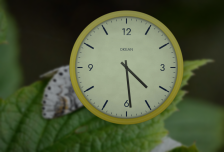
4:29
